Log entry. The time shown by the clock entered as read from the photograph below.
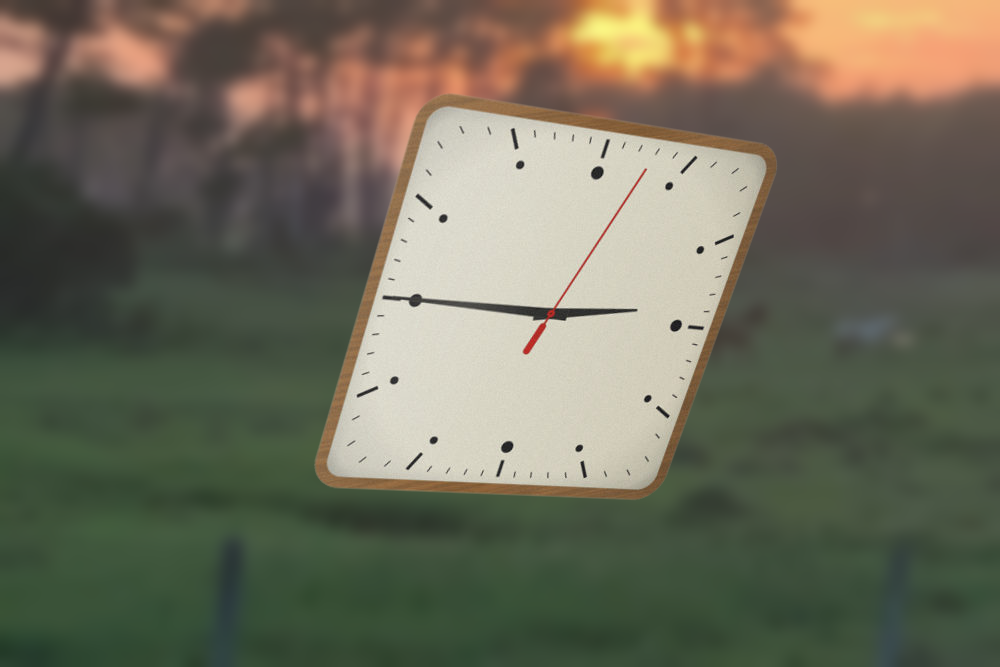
2:45:03
